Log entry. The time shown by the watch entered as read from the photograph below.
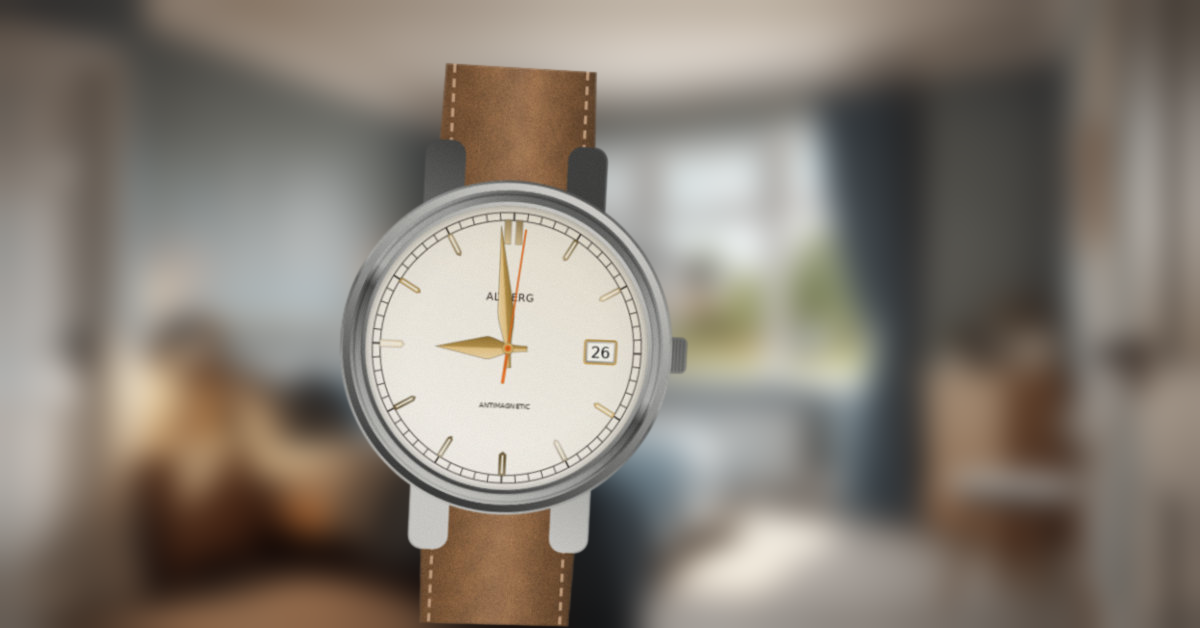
8:59:01
